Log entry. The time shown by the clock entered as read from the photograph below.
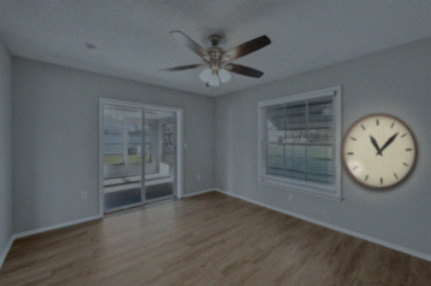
11:08
